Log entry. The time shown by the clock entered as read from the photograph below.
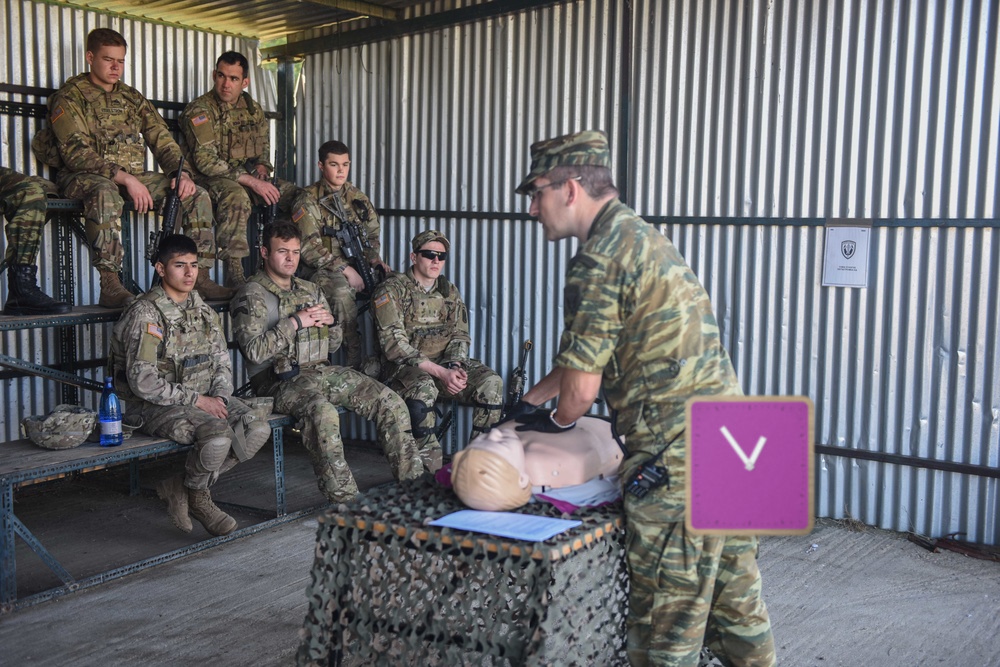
12:54
